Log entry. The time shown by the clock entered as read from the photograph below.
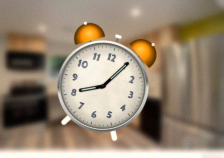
8:05
